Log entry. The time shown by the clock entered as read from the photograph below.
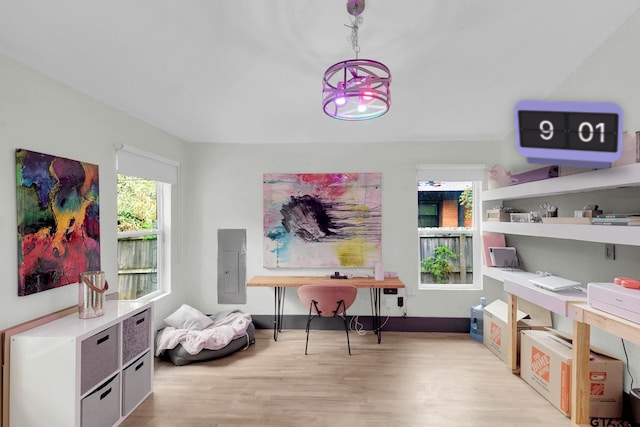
9:01
